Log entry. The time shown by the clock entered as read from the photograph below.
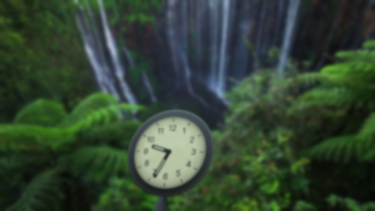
9:34
